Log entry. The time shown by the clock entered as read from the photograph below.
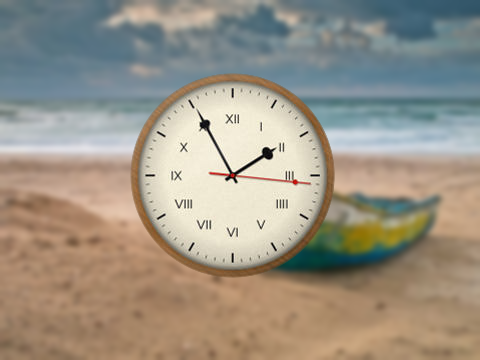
1:55:16
